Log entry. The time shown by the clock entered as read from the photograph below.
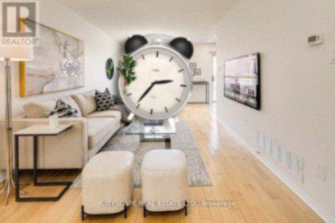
2:36
